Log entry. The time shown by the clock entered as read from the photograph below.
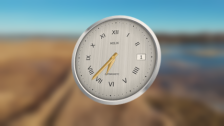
6:37
